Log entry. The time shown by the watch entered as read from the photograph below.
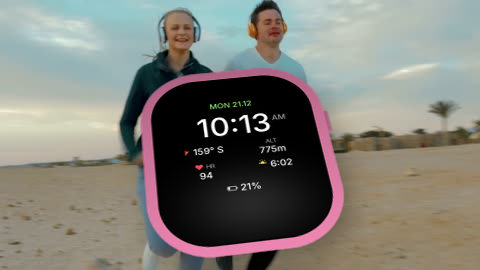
10:13
